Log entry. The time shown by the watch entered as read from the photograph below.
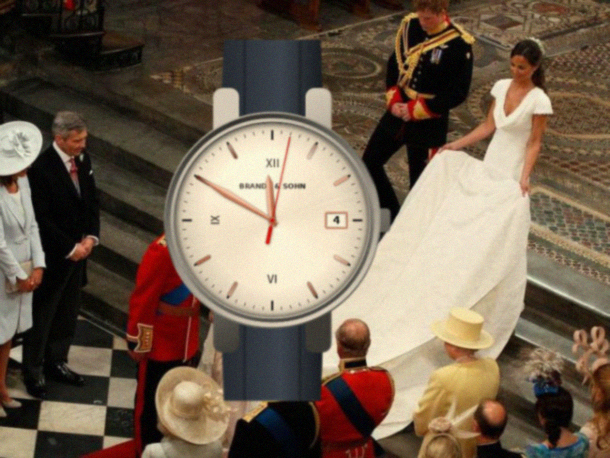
11:50:02
